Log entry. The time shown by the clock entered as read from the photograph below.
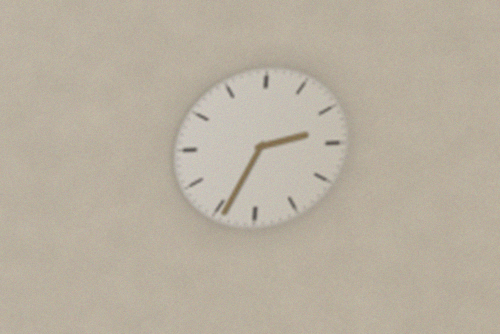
2:34
